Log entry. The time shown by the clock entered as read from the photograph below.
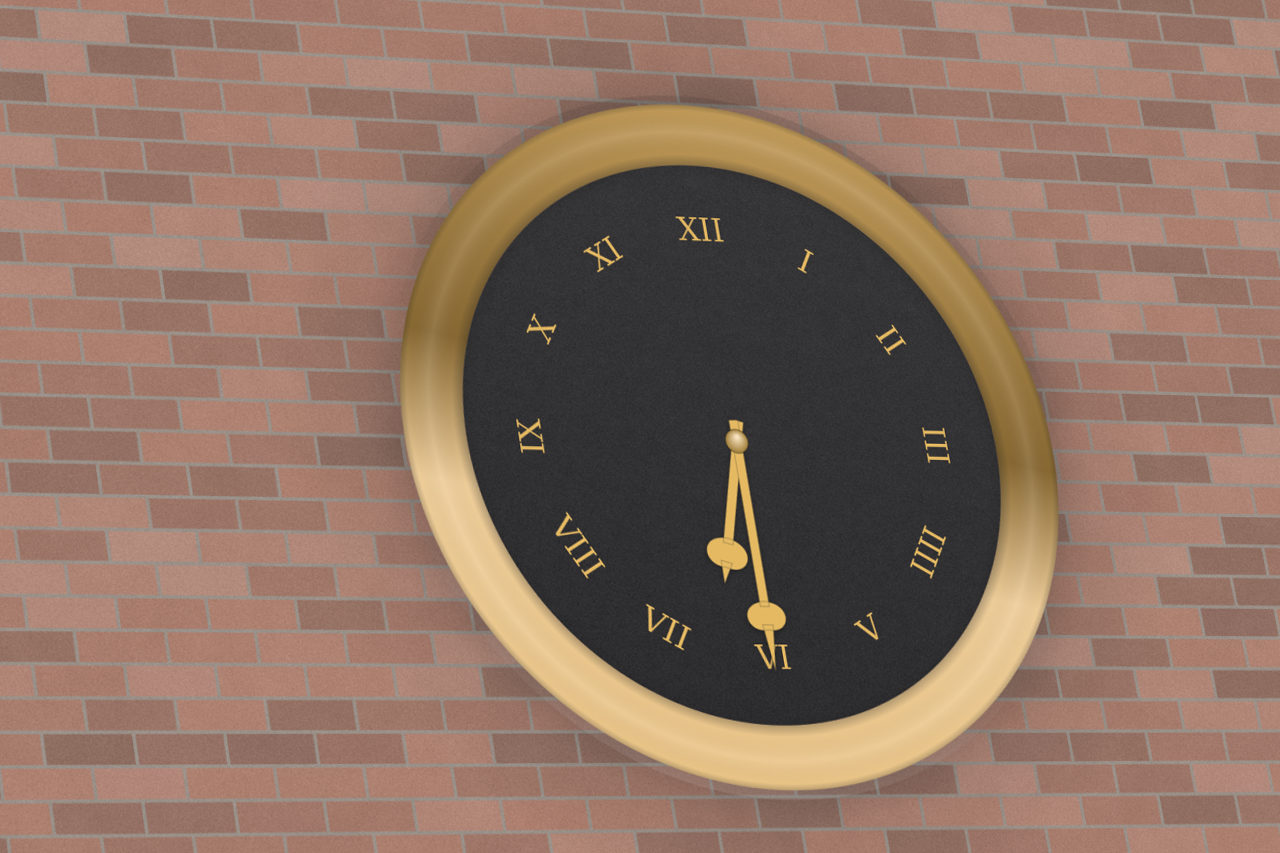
6:30
